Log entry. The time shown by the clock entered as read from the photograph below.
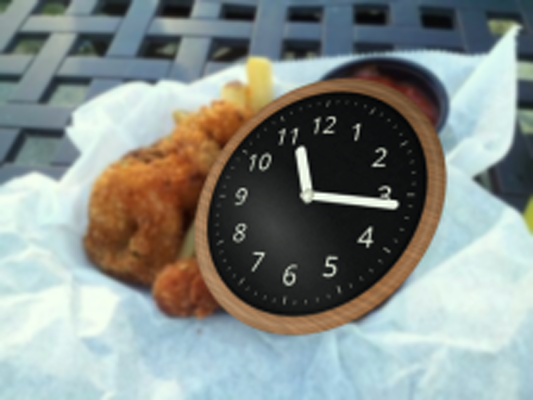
11:16
